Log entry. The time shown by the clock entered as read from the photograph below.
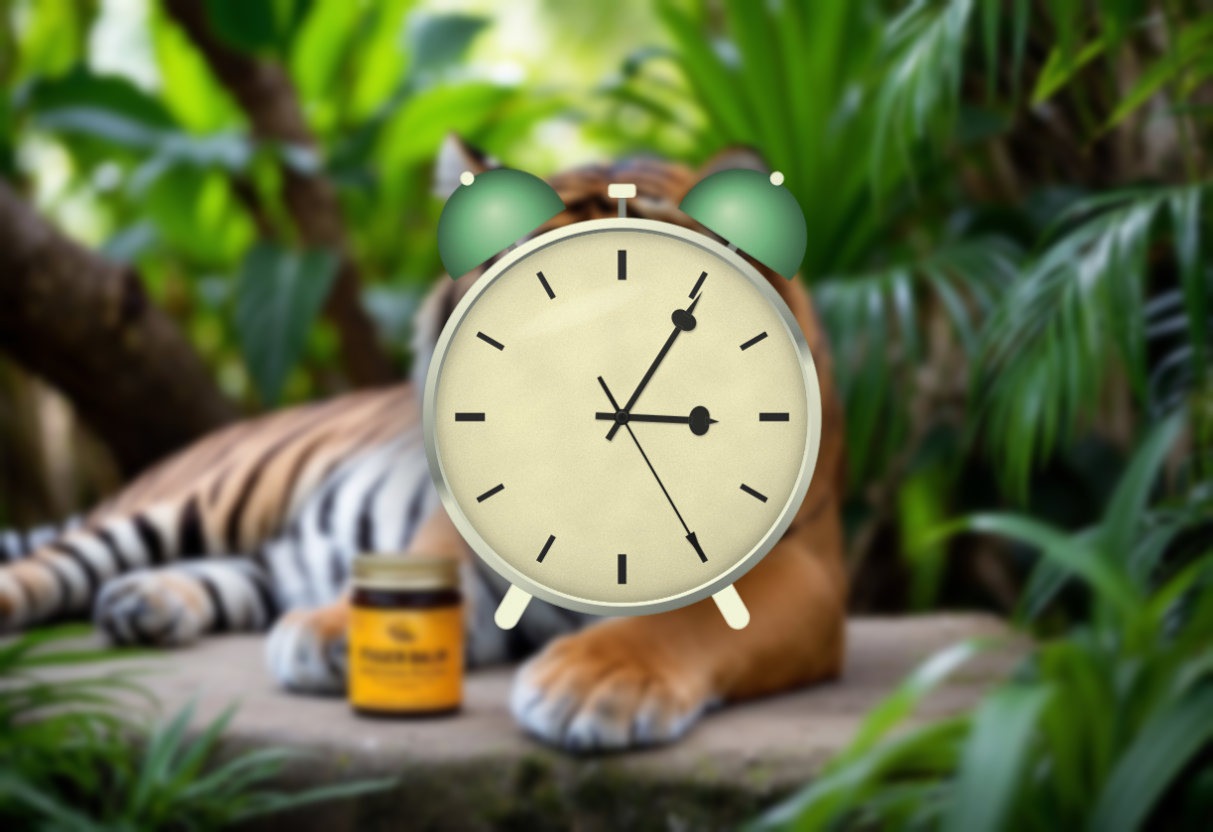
3:05:25
